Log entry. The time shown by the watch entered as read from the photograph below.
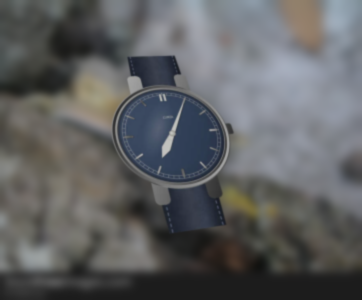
7:05
